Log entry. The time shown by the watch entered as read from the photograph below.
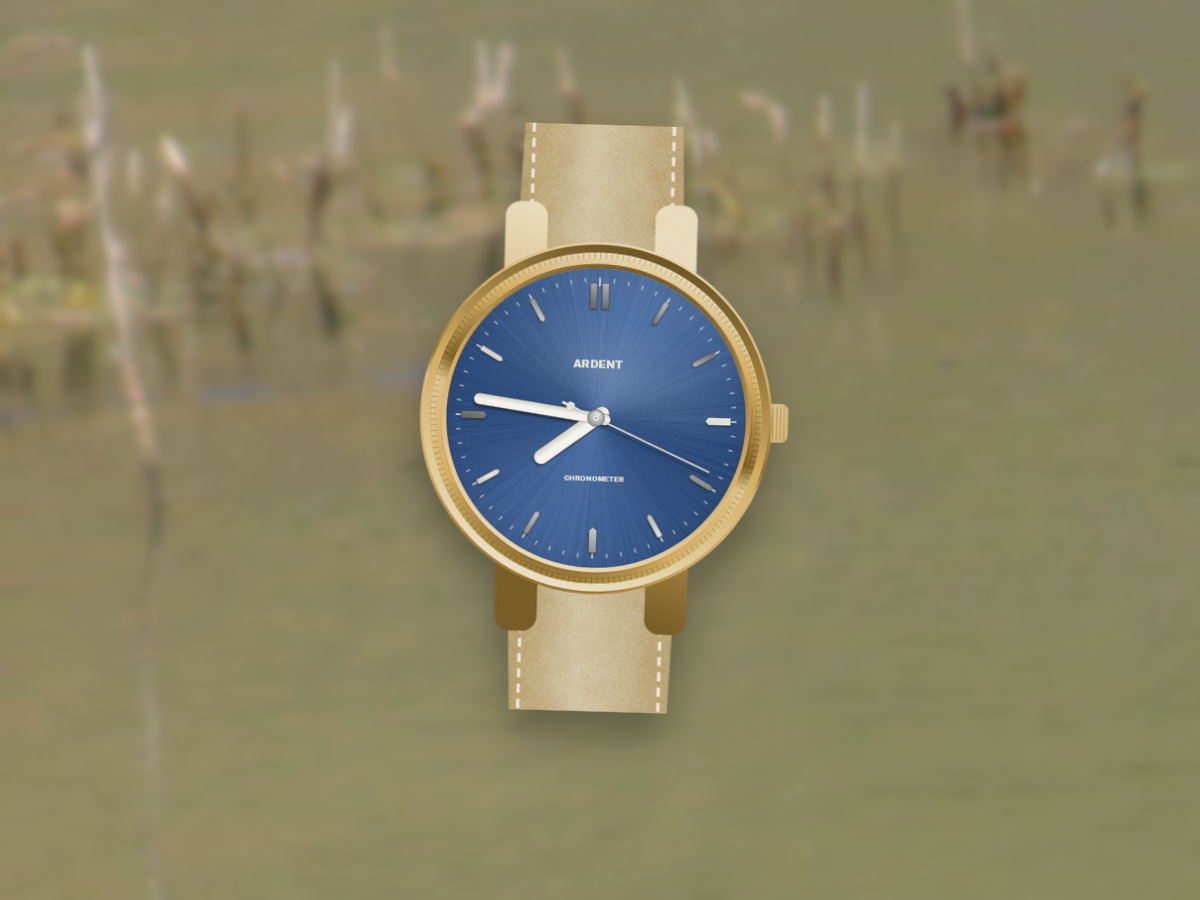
7:46:19
